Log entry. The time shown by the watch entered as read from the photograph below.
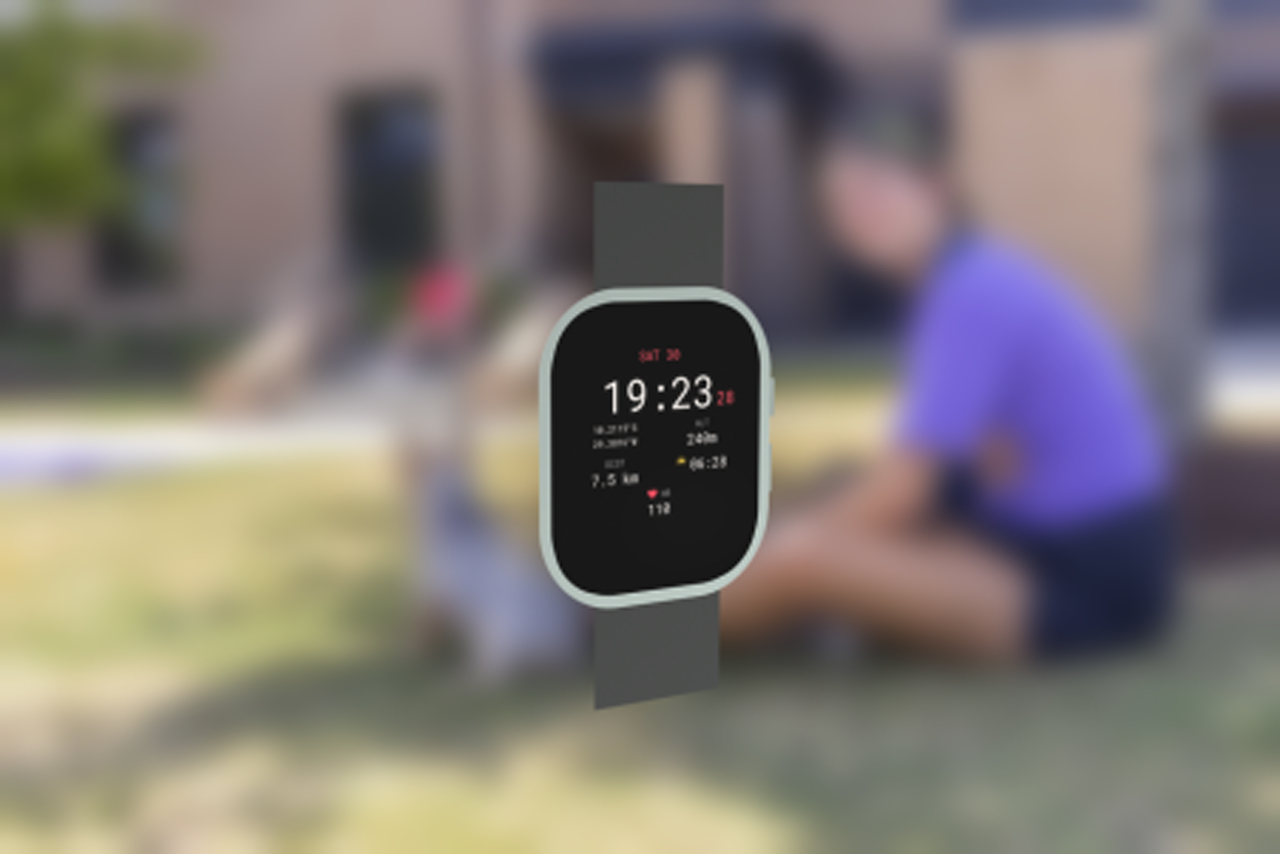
19:23
